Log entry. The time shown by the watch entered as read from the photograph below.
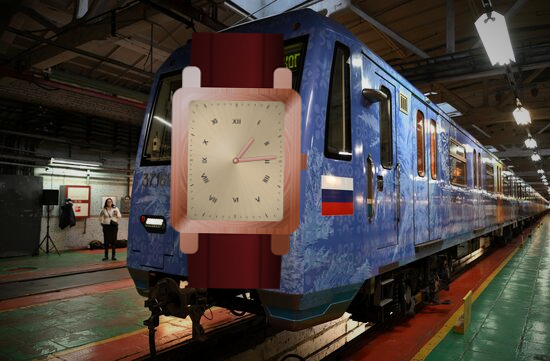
1:14
